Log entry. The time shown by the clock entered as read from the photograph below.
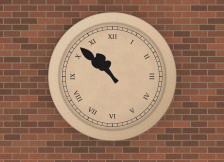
10:52
